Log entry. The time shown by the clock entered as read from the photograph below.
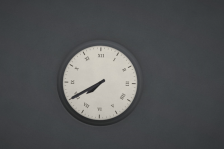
7:40
